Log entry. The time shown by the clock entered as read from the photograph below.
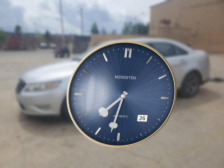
7:32
